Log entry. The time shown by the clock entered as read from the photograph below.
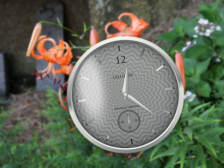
12:22
